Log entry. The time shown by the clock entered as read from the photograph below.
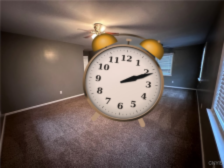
2:11
